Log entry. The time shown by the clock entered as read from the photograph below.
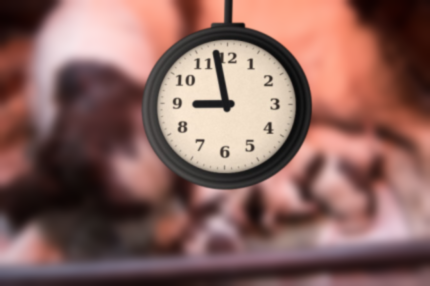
8:58
